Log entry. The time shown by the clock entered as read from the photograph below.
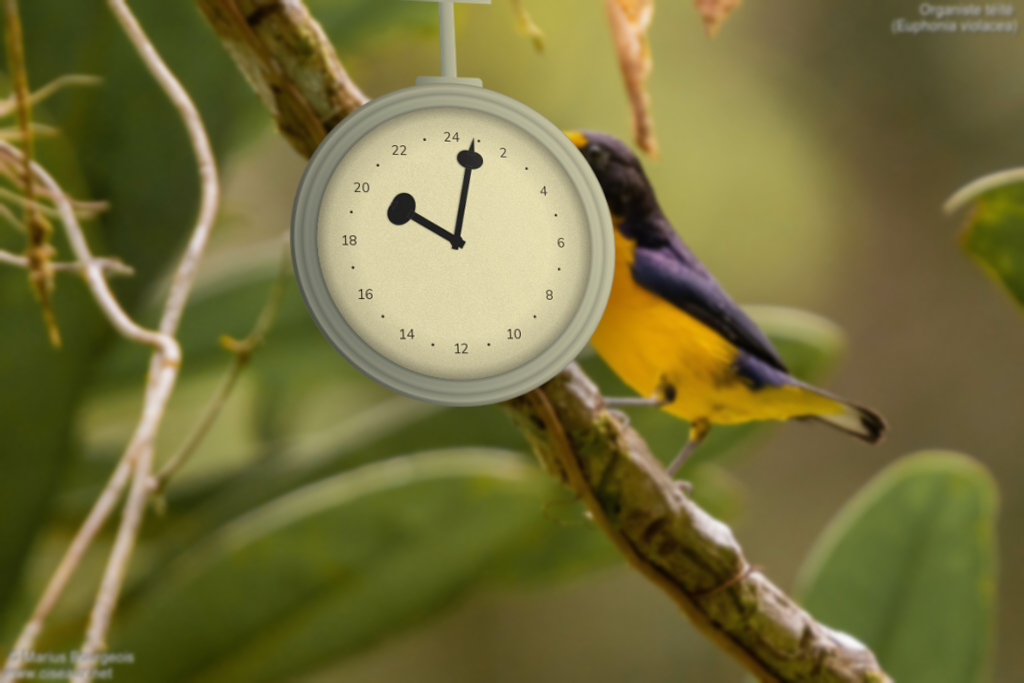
20:02
